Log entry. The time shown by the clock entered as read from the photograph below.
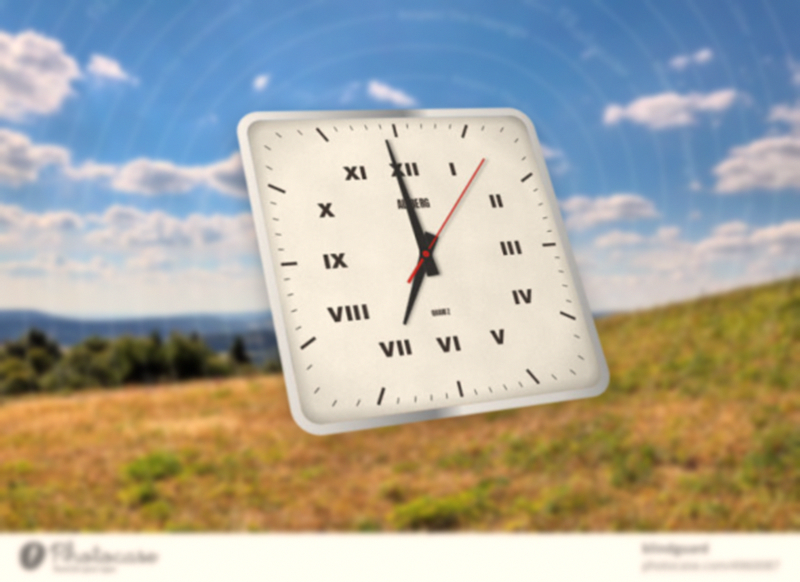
6:59:07
